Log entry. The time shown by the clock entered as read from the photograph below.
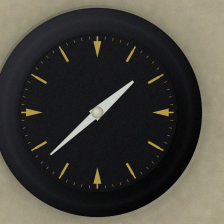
1:38
